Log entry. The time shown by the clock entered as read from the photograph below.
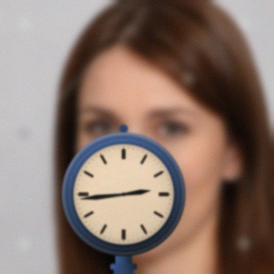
2:44
